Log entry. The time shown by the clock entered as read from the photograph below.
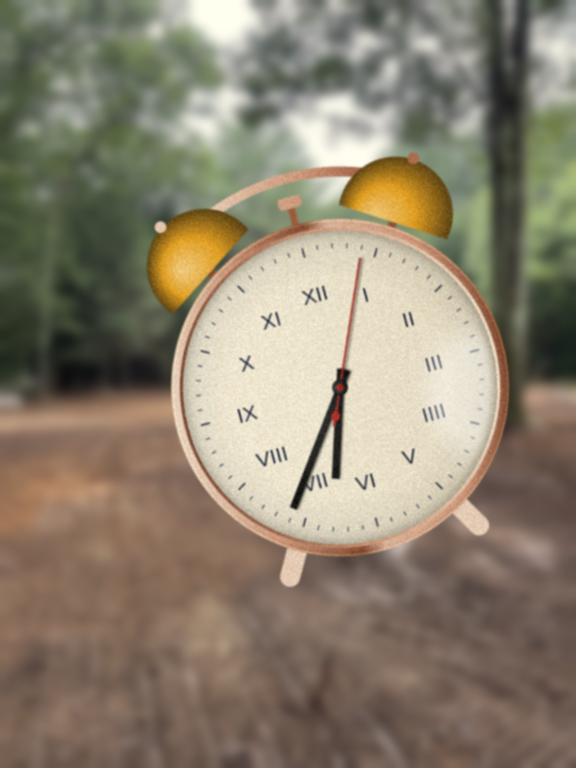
6:36:04
